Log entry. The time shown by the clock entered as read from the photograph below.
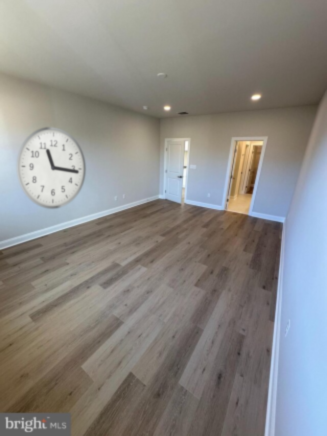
11:16
